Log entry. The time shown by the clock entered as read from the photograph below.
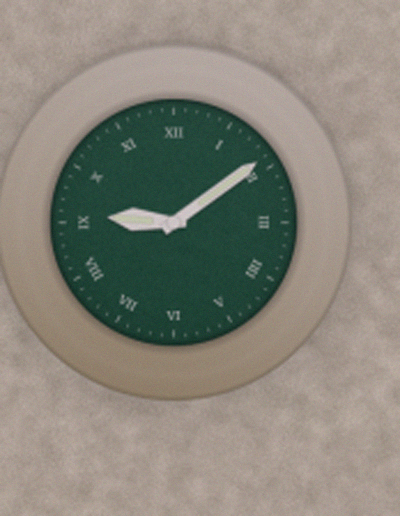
9:09
